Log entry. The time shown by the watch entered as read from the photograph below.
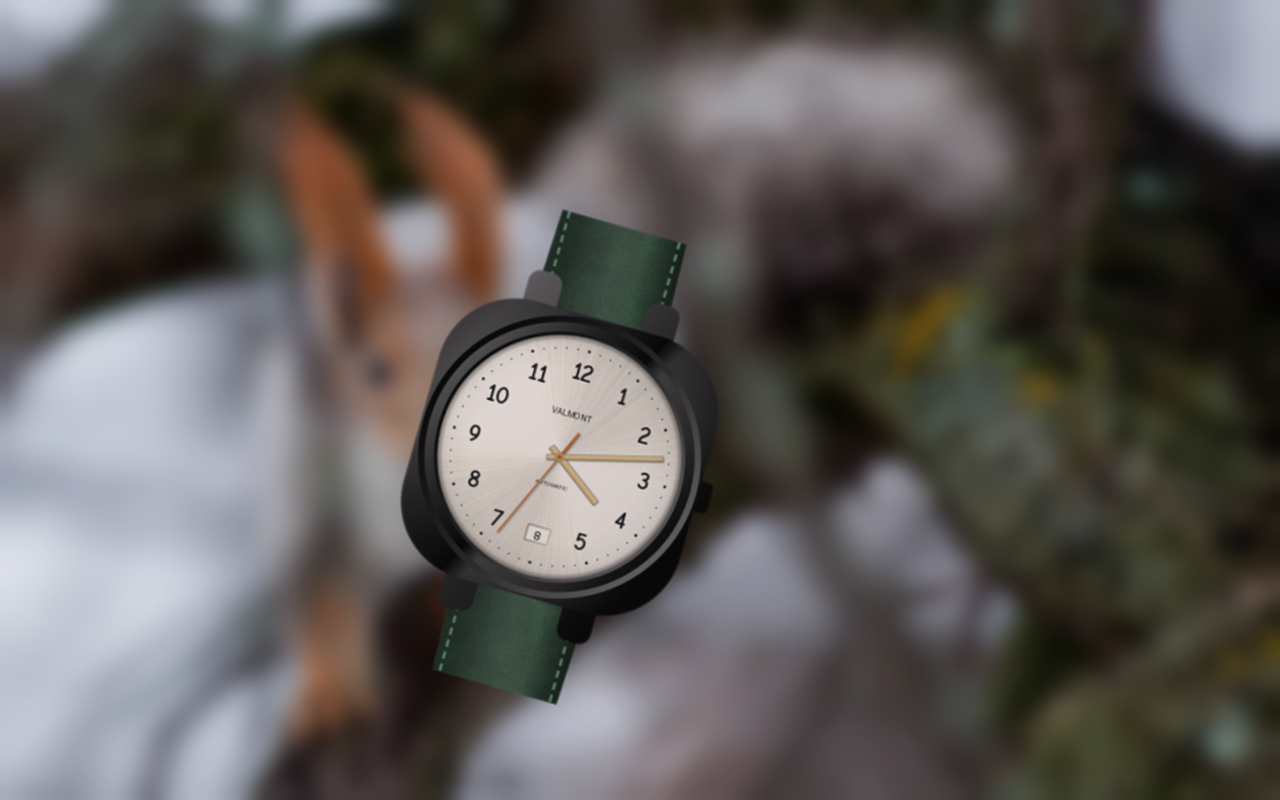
4:12:34
